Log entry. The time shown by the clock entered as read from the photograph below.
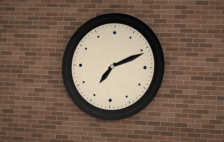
7:11
